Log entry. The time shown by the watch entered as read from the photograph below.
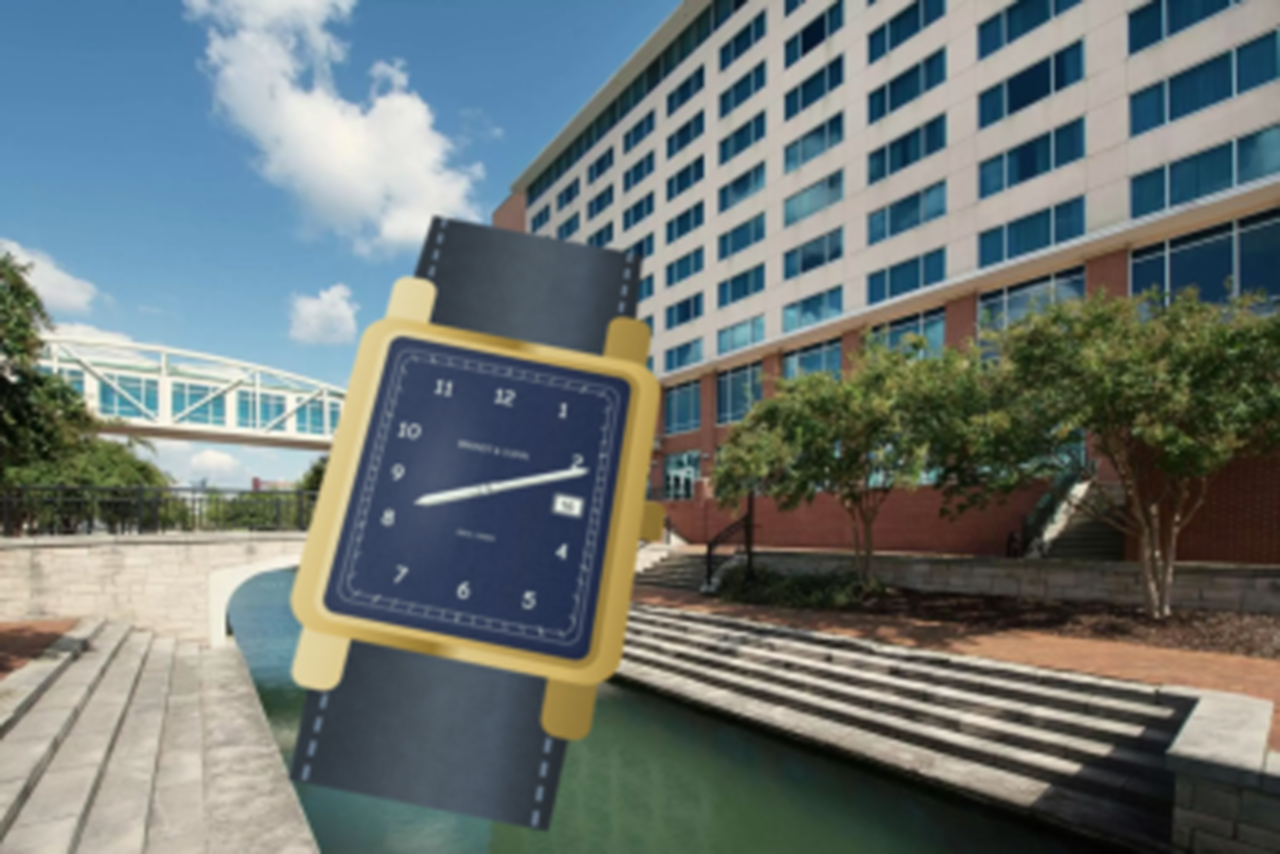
8:11
